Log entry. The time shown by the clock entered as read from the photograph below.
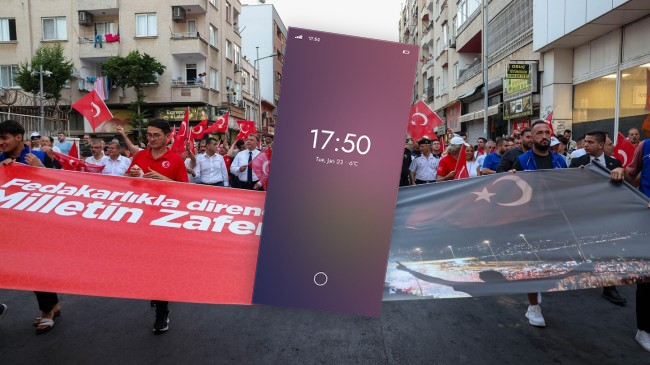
17:50
